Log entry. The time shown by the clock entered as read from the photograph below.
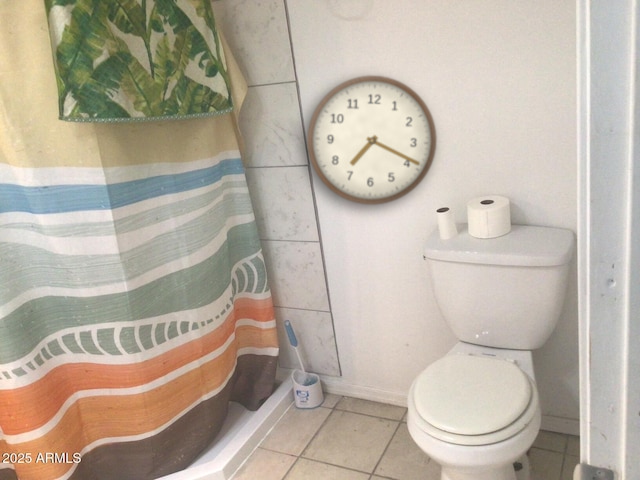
7:19
